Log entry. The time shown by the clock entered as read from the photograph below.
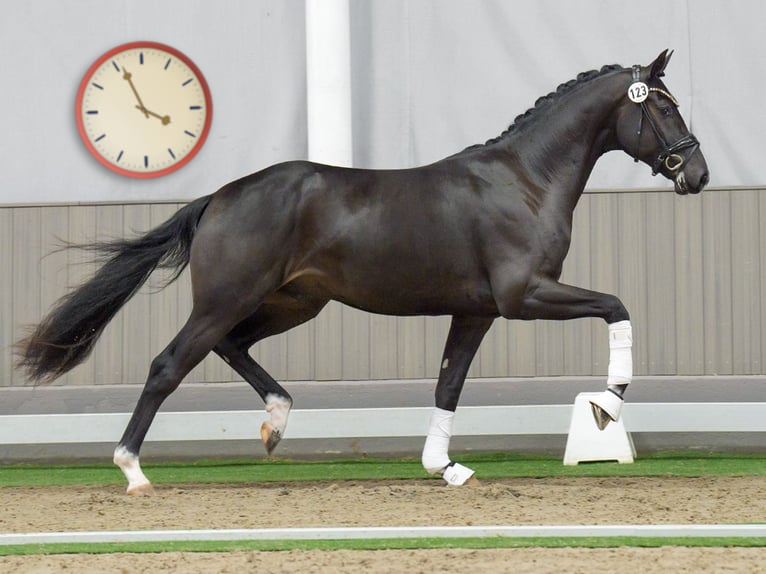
3:56
